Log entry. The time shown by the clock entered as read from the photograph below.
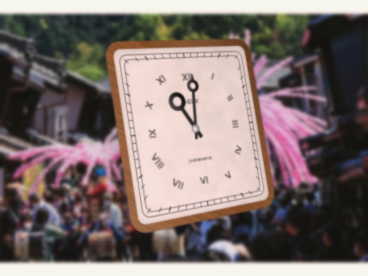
11:01
